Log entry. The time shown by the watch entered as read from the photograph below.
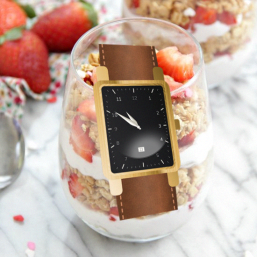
10:51
